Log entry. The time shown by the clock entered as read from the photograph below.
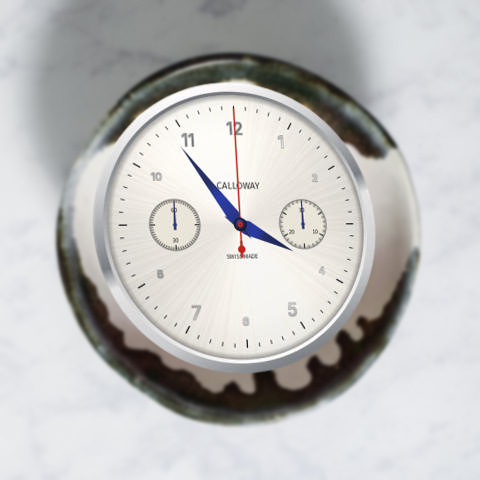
3:54
